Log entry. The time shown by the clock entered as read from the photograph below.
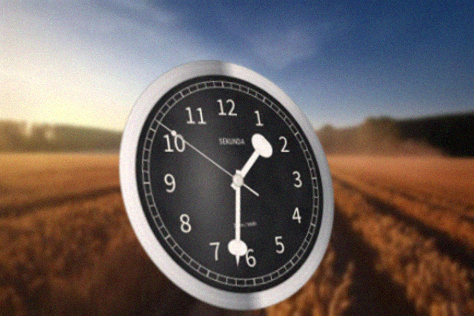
1:31:51
